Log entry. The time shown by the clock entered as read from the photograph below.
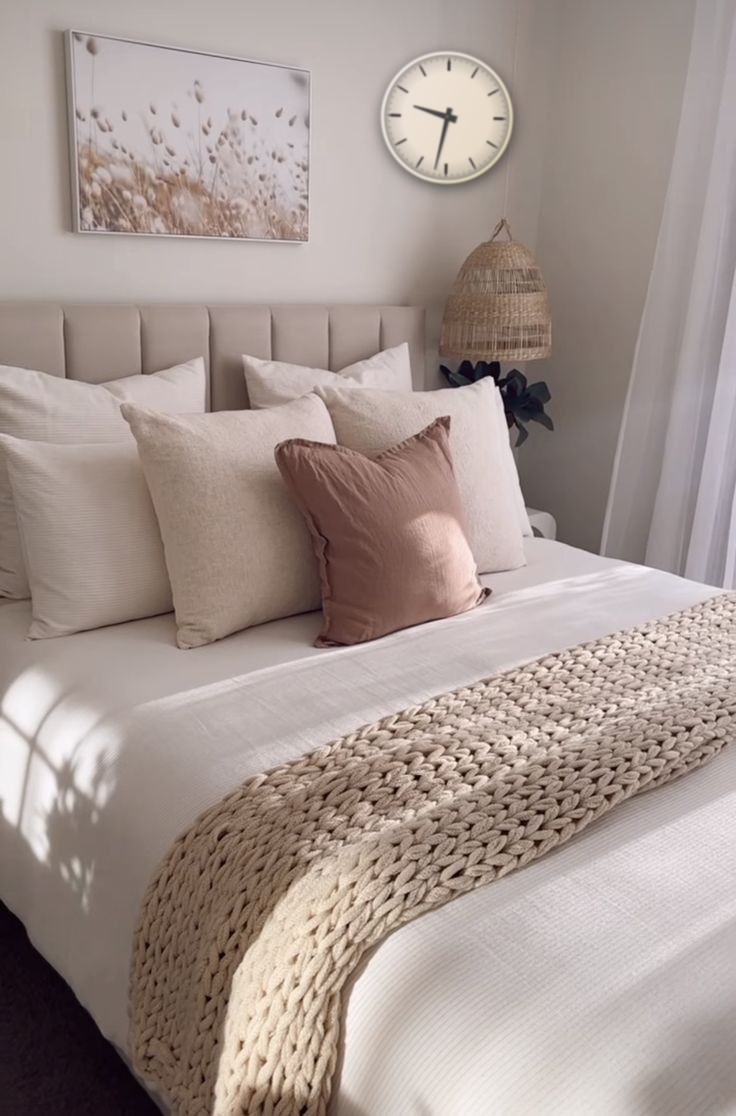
9:32
